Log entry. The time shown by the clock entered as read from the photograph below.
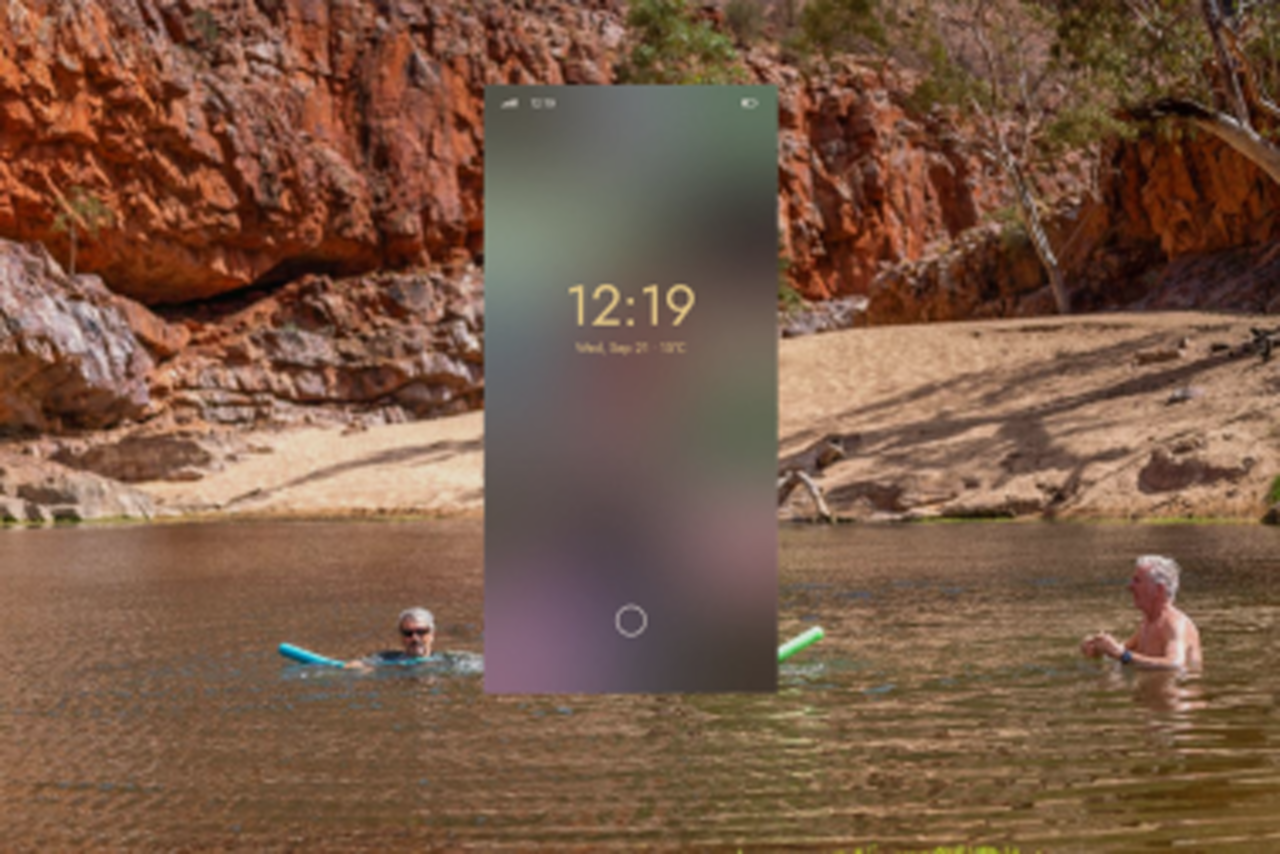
12:19
